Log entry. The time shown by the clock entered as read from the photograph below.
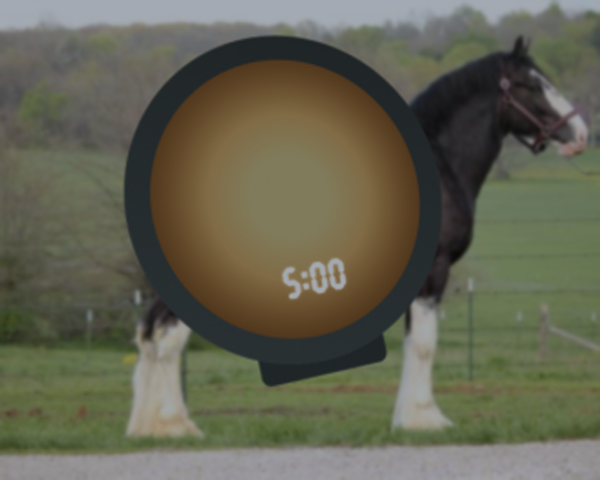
5:00
